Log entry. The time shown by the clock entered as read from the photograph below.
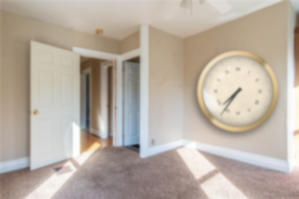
7:36
